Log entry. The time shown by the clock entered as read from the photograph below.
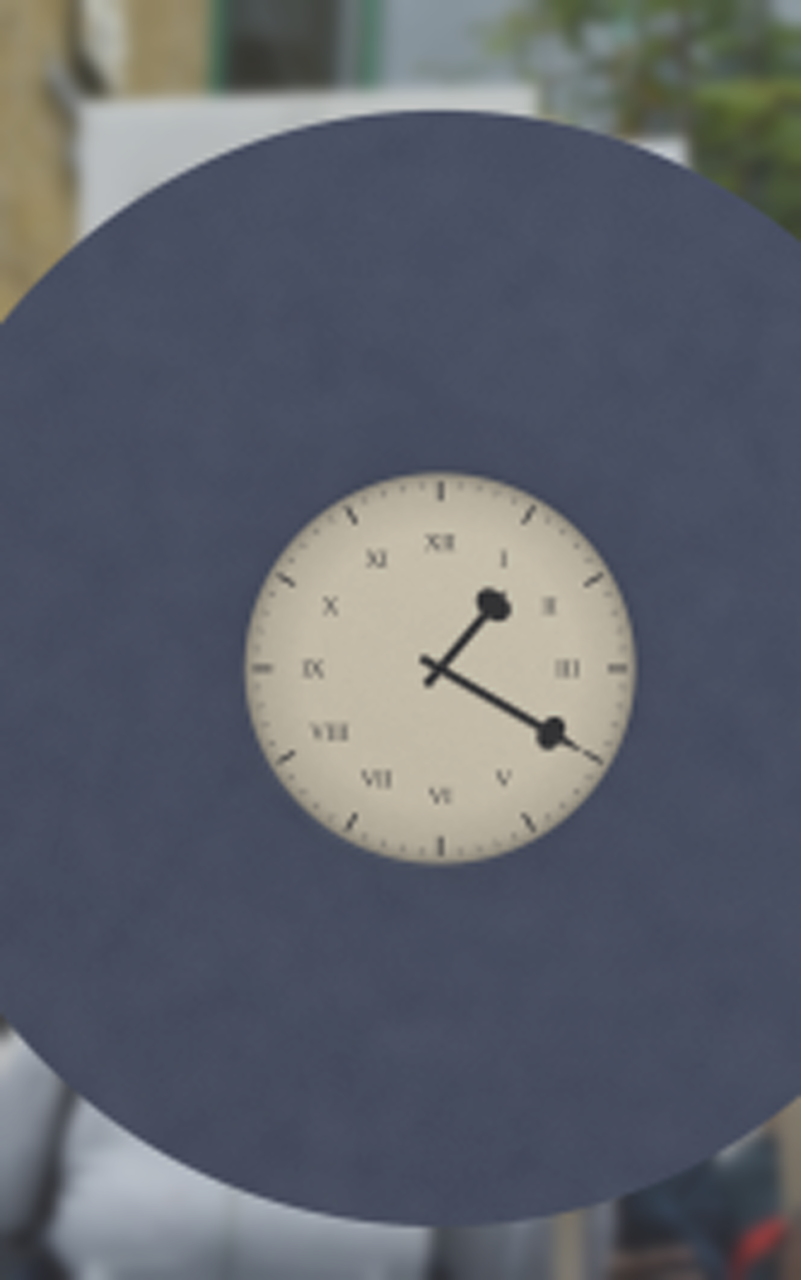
1:20
